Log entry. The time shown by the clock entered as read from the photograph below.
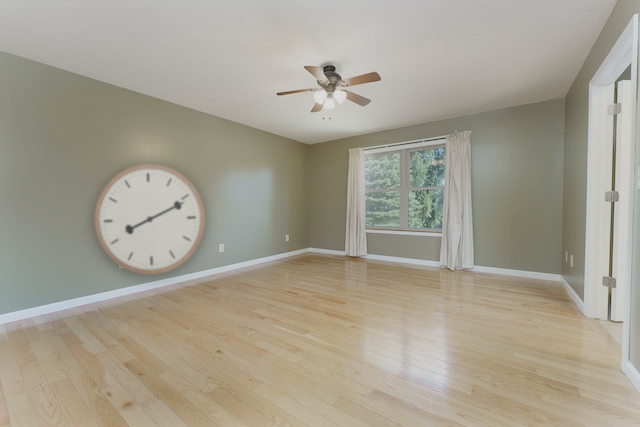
8:11
